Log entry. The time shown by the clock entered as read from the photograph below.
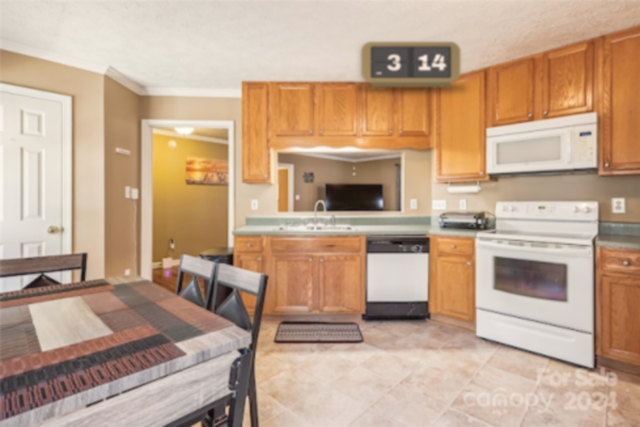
3:14
